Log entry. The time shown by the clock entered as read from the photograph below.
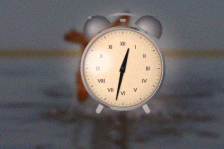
12:32
